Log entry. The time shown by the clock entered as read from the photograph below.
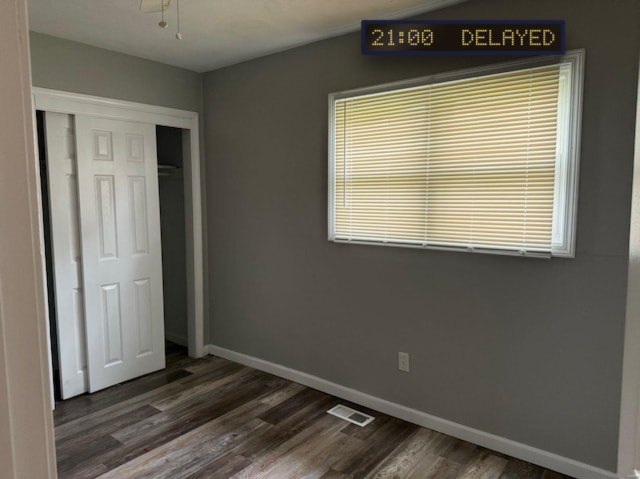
21:00
